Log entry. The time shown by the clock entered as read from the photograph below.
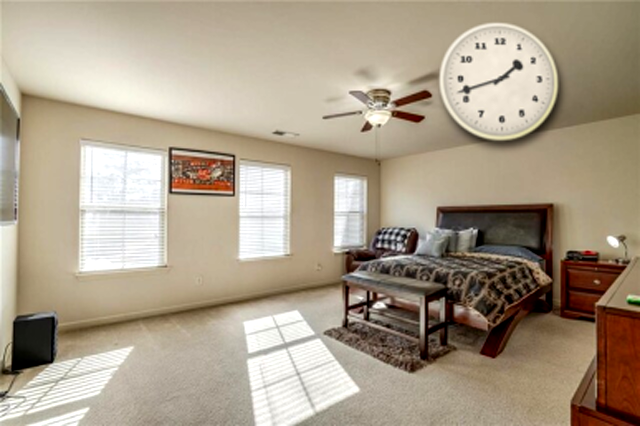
1:42
